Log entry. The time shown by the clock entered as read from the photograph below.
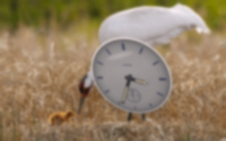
3:34
